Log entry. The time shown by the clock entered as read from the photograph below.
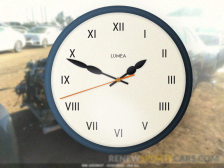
1:48:42
